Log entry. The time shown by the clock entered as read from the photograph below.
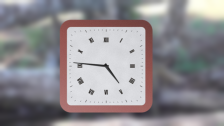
4:46
